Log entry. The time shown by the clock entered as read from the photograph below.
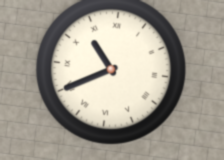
10:40
